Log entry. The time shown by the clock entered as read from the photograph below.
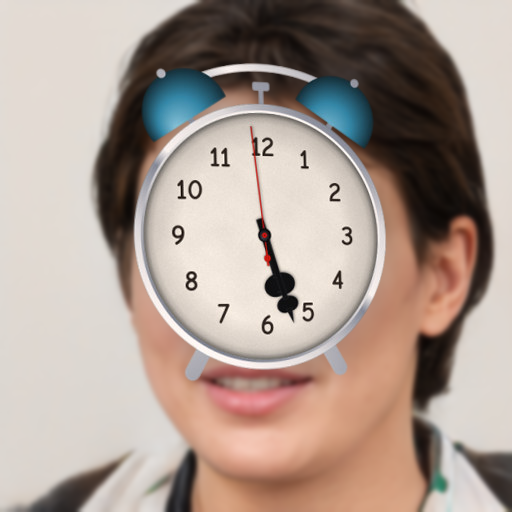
5:26:59
